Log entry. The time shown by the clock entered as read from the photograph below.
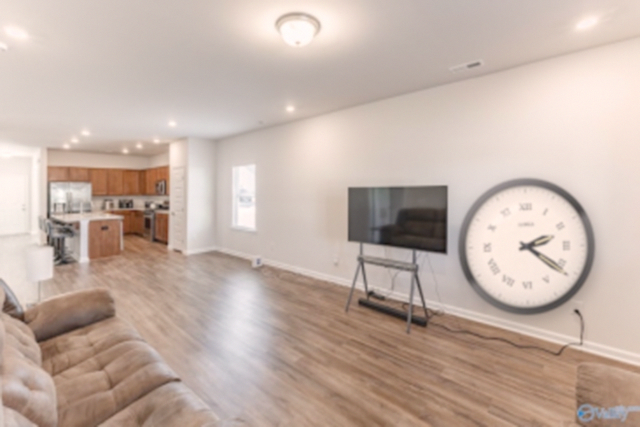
2:21
